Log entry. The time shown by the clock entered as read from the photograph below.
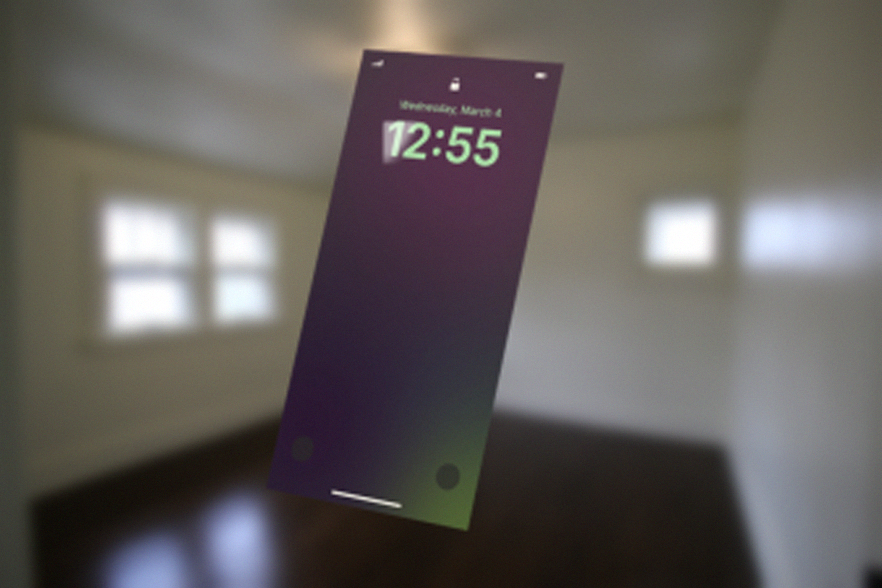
12:55
